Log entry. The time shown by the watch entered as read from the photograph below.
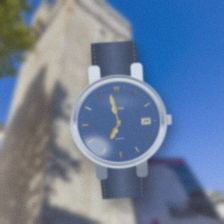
6:58
